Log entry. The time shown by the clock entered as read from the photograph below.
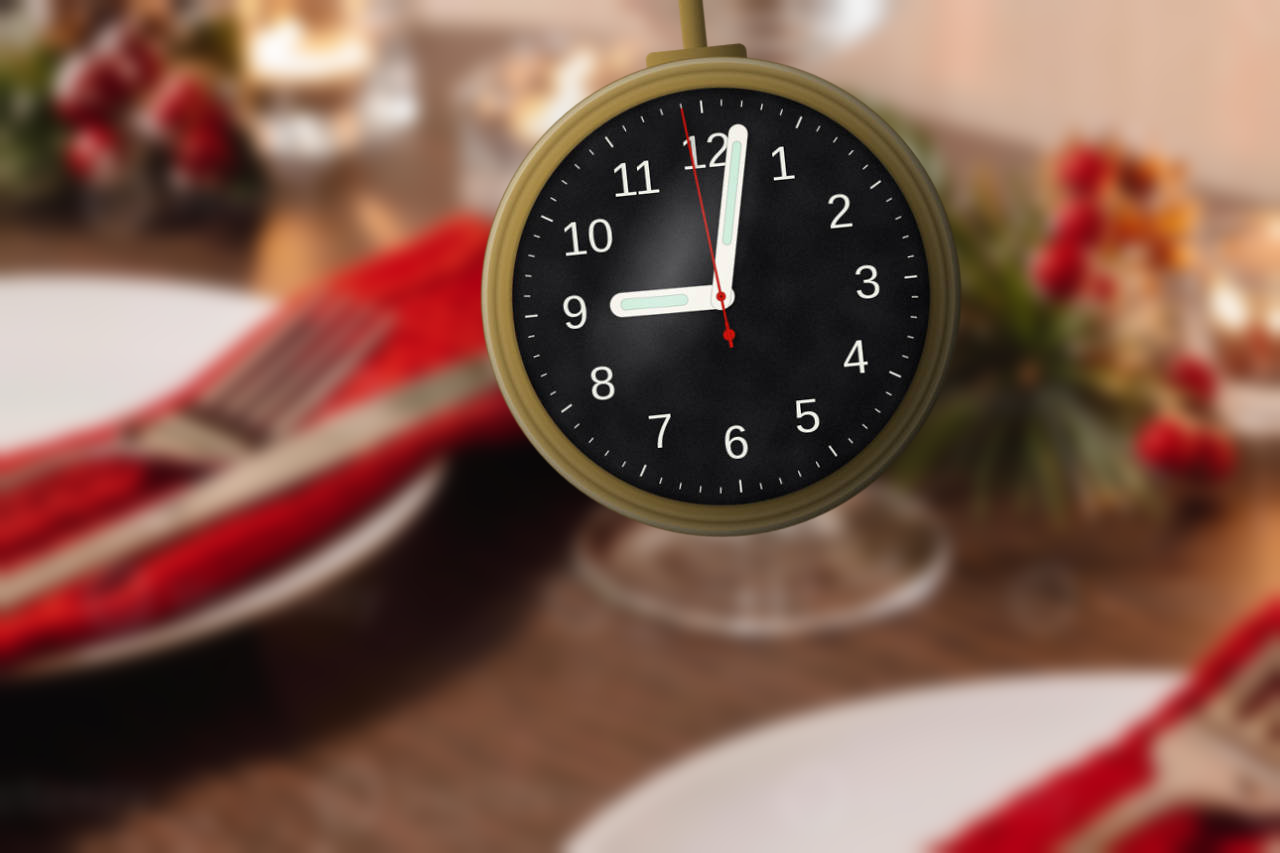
9:01:59
